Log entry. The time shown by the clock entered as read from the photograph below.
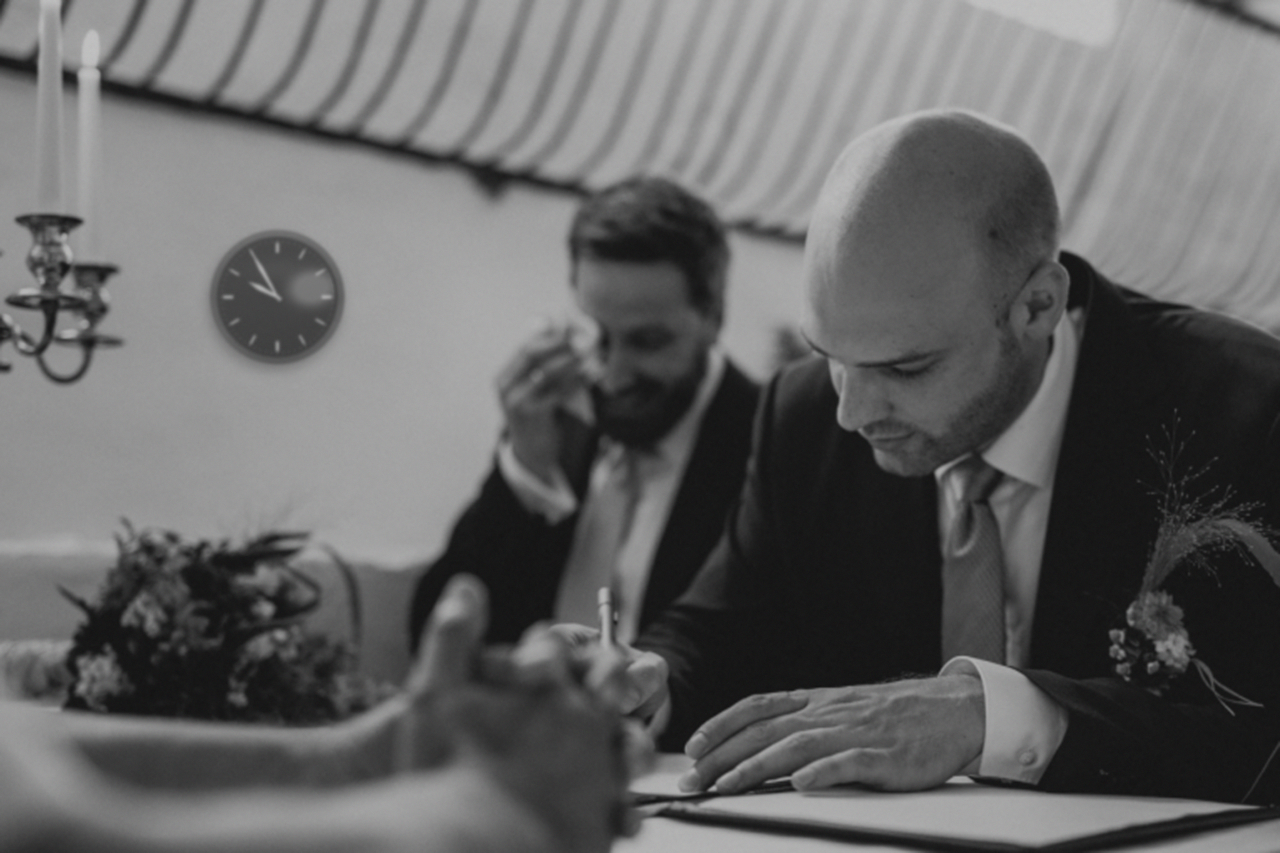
9:55
